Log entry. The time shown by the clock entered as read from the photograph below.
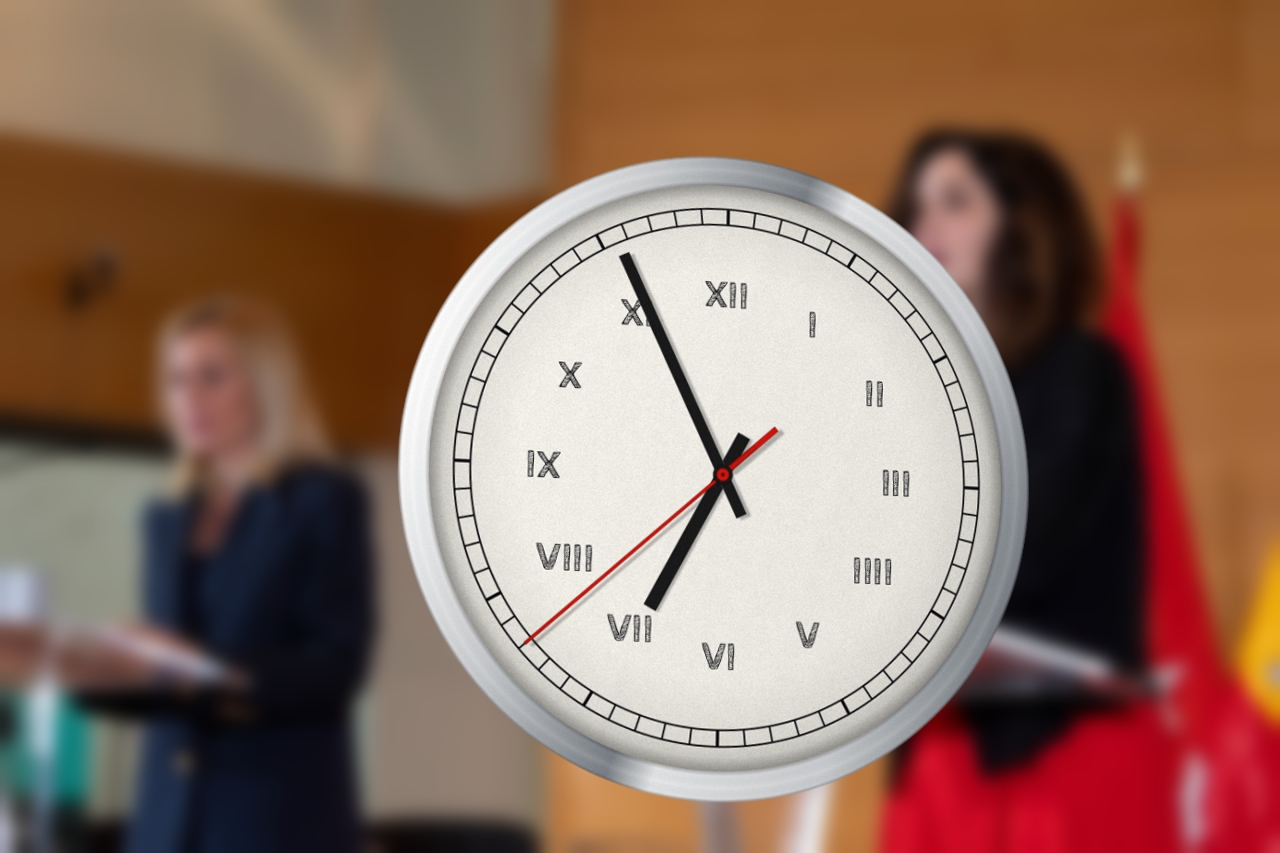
6:55:38
